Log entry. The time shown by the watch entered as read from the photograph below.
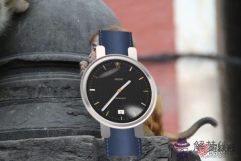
1:37
